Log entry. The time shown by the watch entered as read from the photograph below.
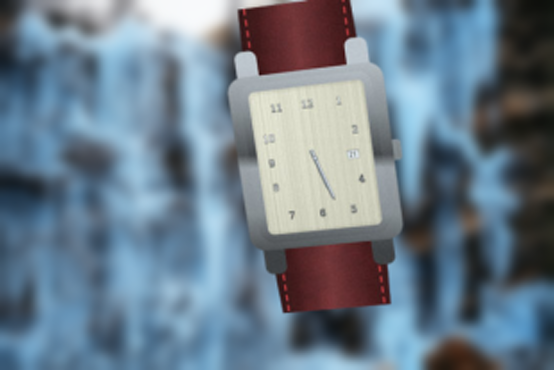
5:27
